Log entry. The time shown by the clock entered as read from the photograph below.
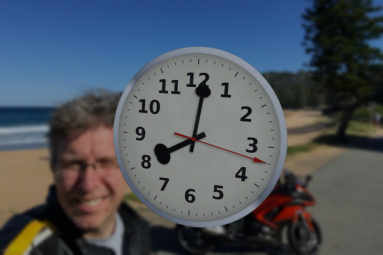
8:01:17
